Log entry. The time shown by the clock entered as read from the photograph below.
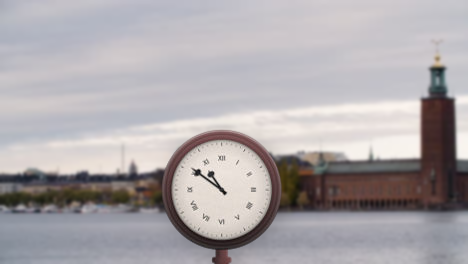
10:51
